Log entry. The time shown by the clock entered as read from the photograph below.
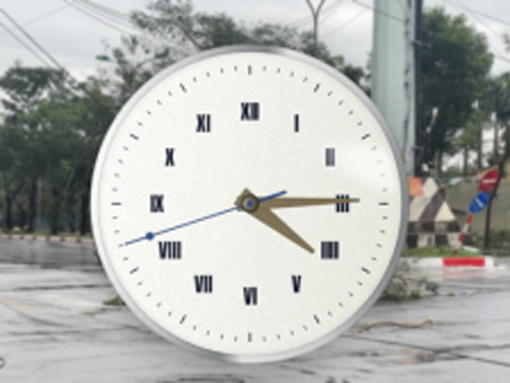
4:14:42
